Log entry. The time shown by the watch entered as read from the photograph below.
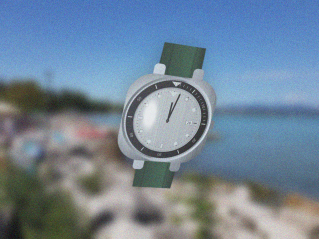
12:02
